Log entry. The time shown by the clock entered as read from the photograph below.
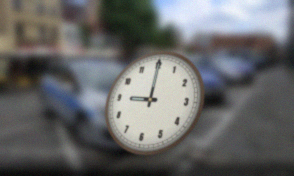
9:00
